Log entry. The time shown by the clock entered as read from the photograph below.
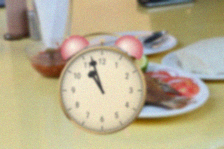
10:57
